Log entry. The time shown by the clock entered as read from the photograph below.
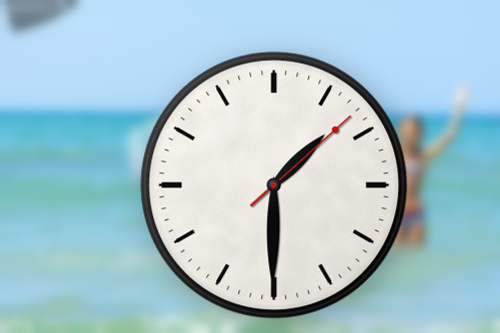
1:30:08
